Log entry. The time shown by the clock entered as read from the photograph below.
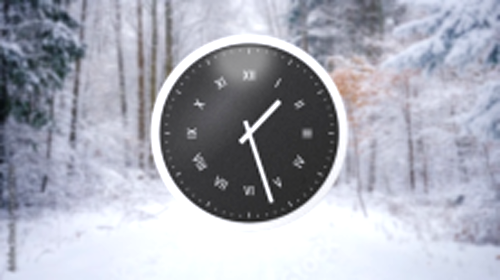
1:27
